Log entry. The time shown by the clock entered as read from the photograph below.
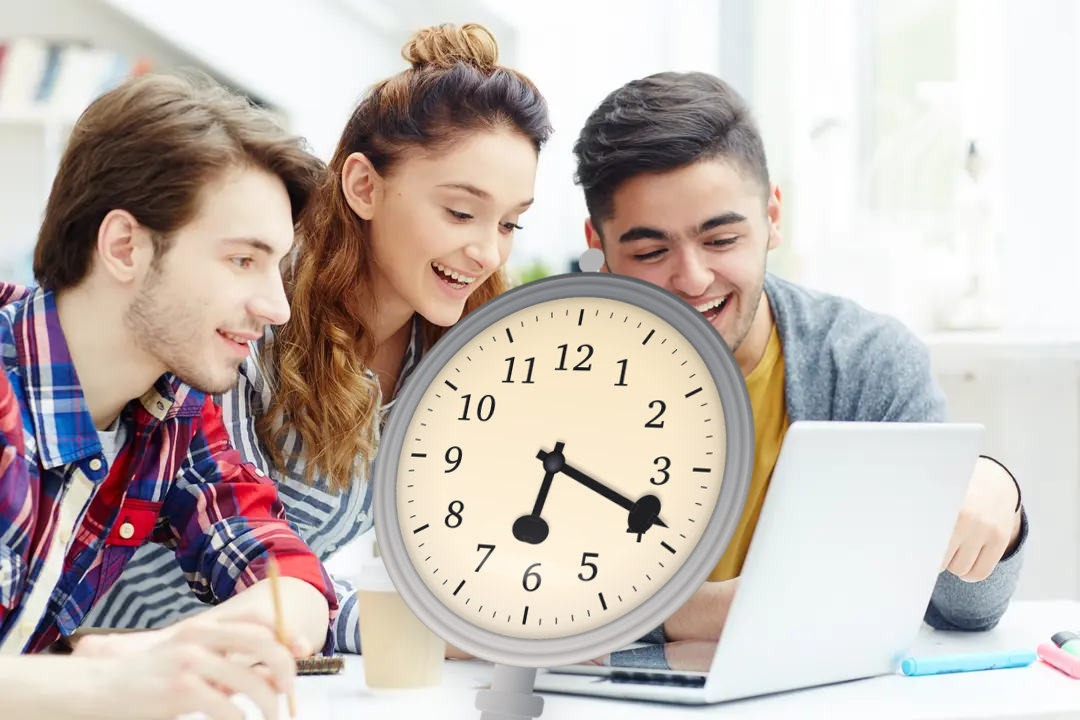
6:19
